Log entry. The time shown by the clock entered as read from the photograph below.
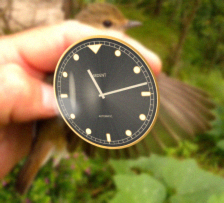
11:13
